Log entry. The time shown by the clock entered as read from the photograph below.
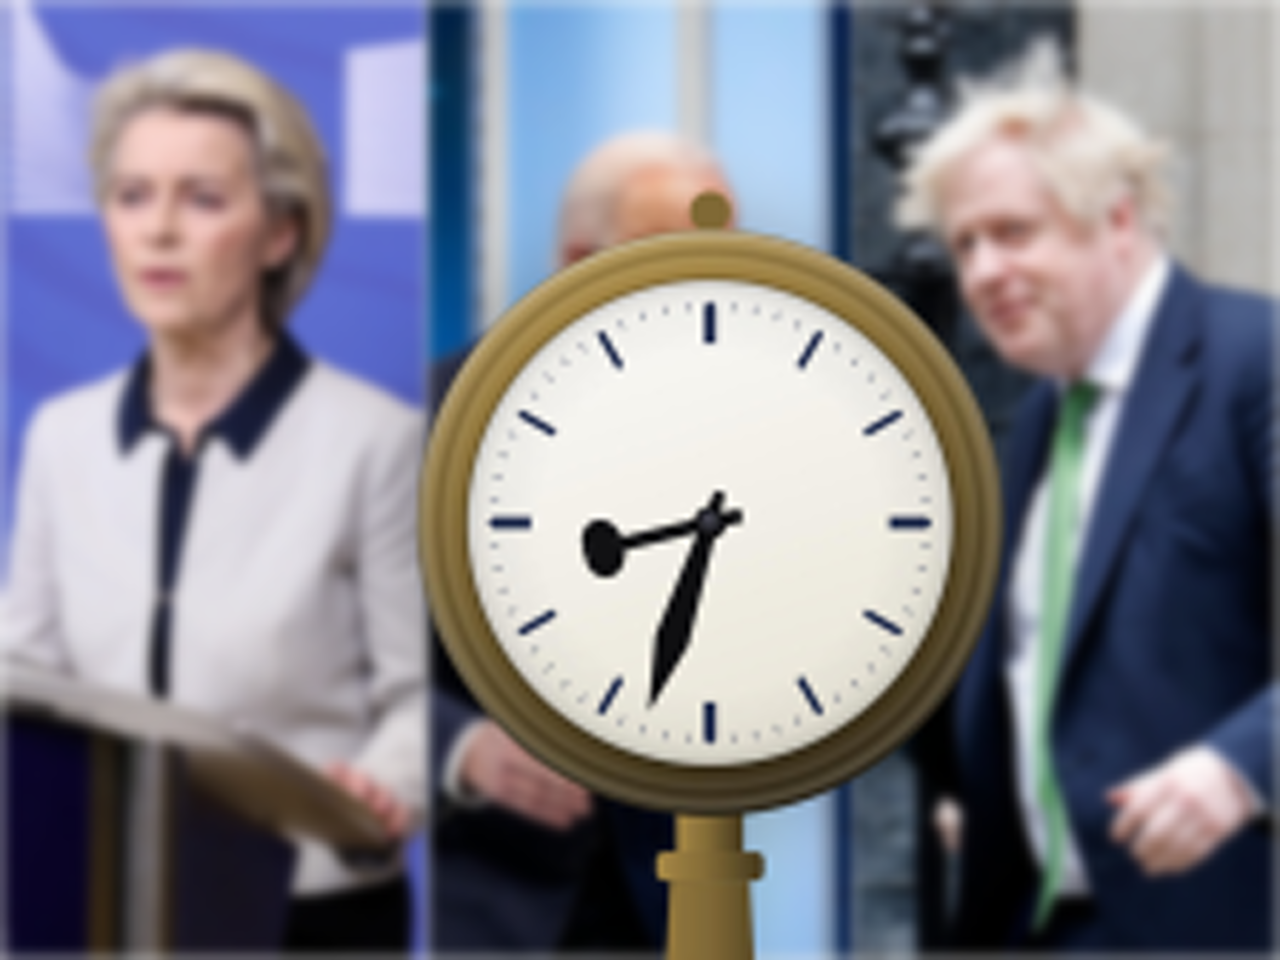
8:33
